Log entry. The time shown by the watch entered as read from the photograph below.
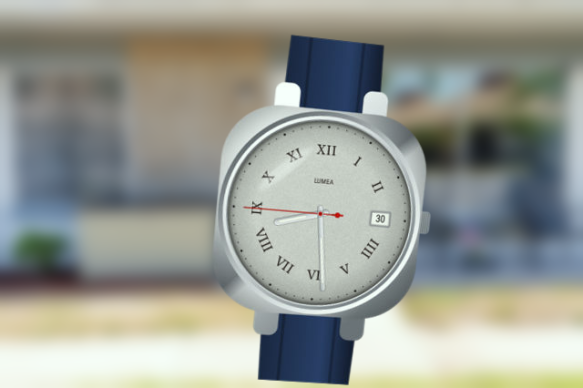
8:28:45
